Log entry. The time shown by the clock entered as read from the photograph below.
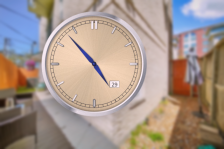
4:53
